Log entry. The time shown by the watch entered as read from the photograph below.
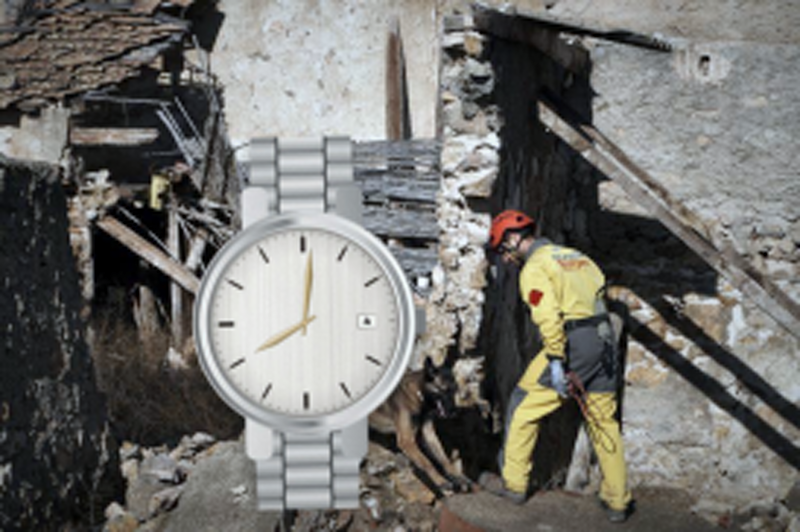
8:01
